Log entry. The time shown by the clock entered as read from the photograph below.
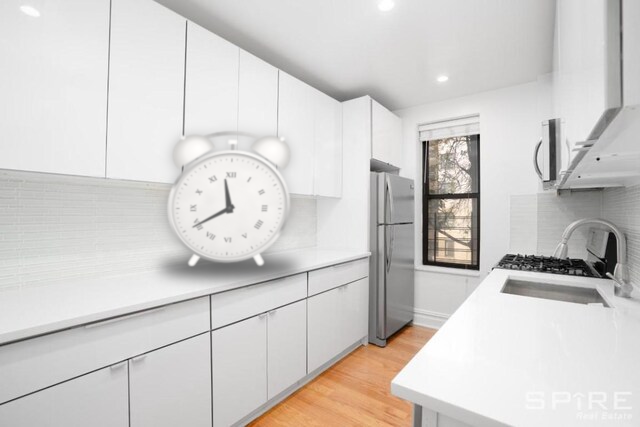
11:40
